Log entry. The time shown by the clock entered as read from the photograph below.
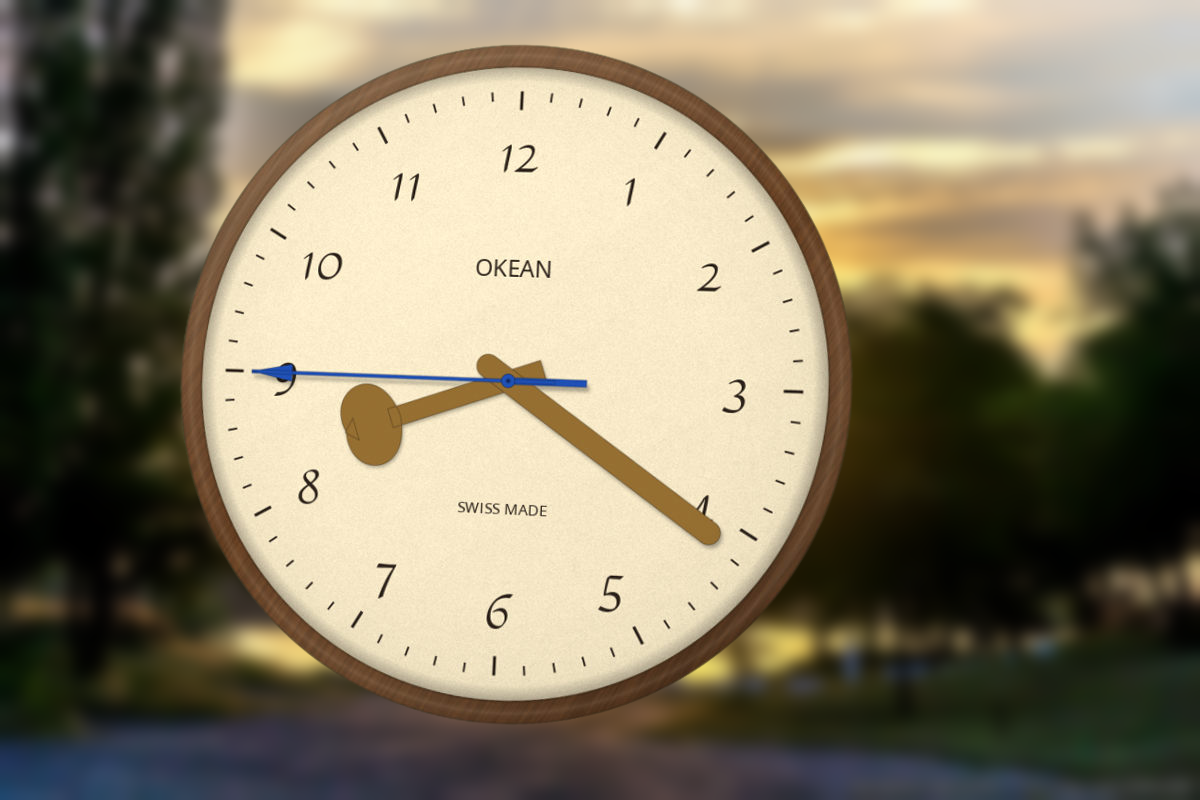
8:20:45
